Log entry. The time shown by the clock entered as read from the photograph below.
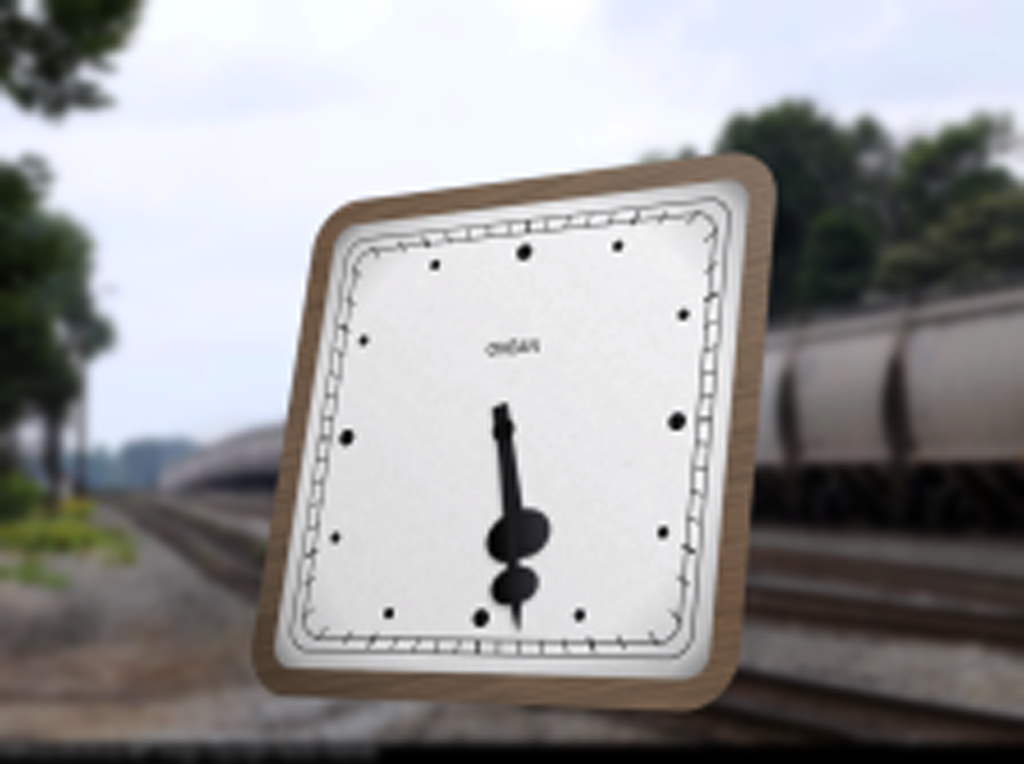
5:28
